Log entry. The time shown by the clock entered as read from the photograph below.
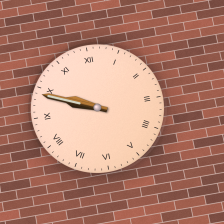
9:49
